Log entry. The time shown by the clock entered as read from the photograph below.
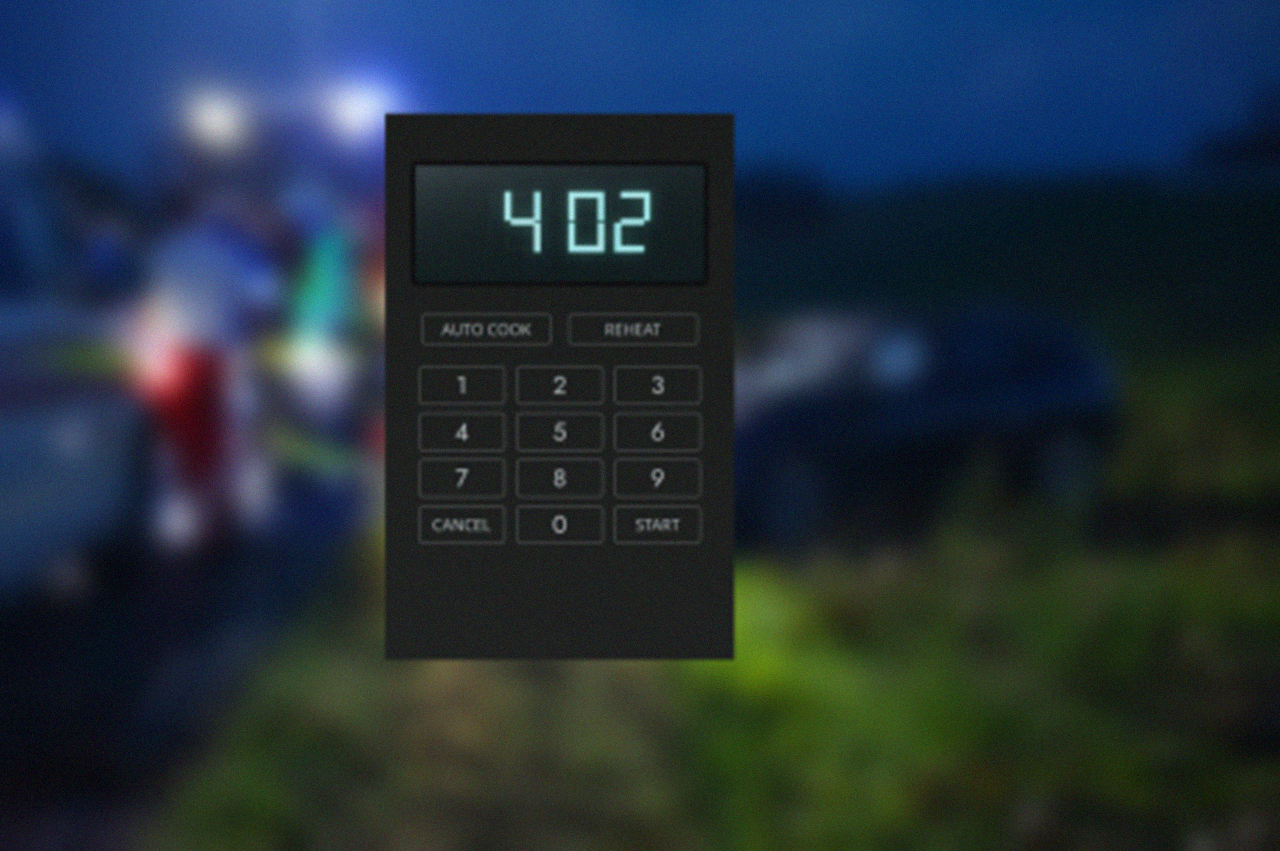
4:02
